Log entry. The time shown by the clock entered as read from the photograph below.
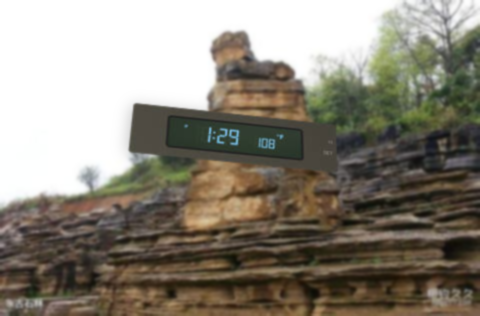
1:29
